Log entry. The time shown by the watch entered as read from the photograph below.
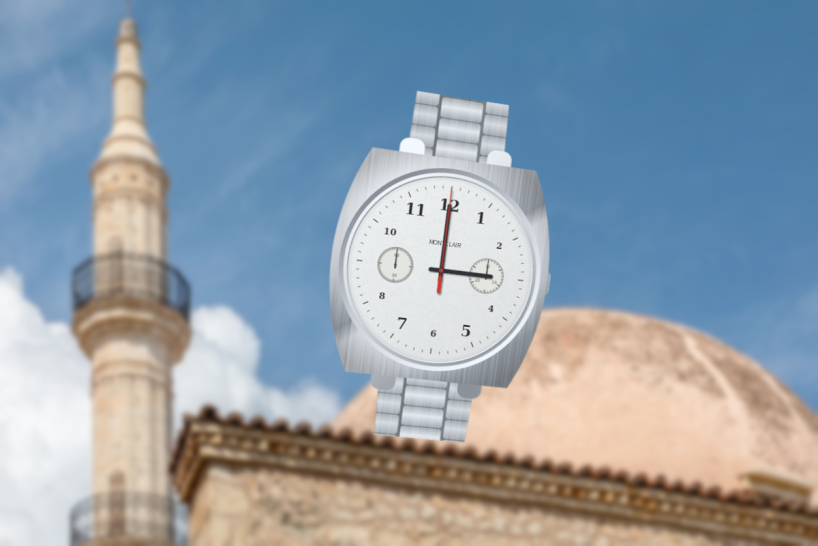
3:00
